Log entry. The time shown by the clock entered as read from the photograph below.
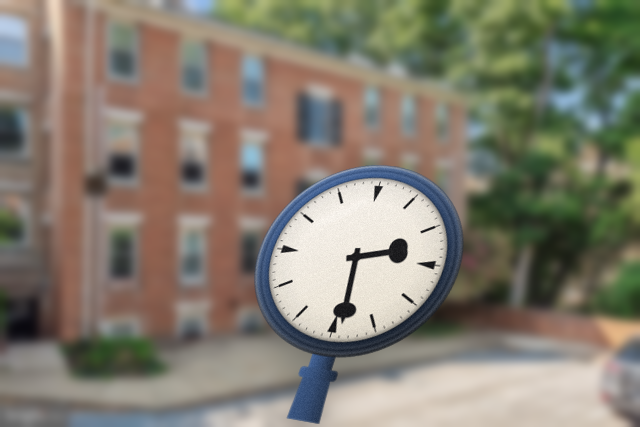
2:29
